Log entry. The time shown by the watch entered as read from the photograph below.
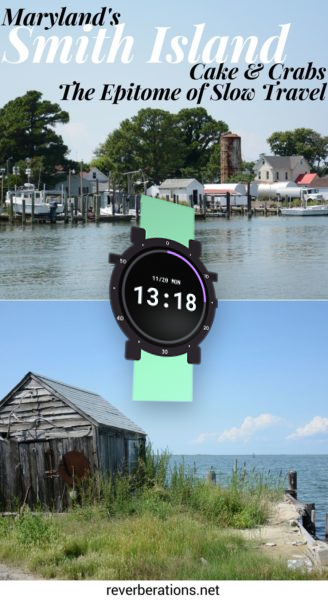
13:18
